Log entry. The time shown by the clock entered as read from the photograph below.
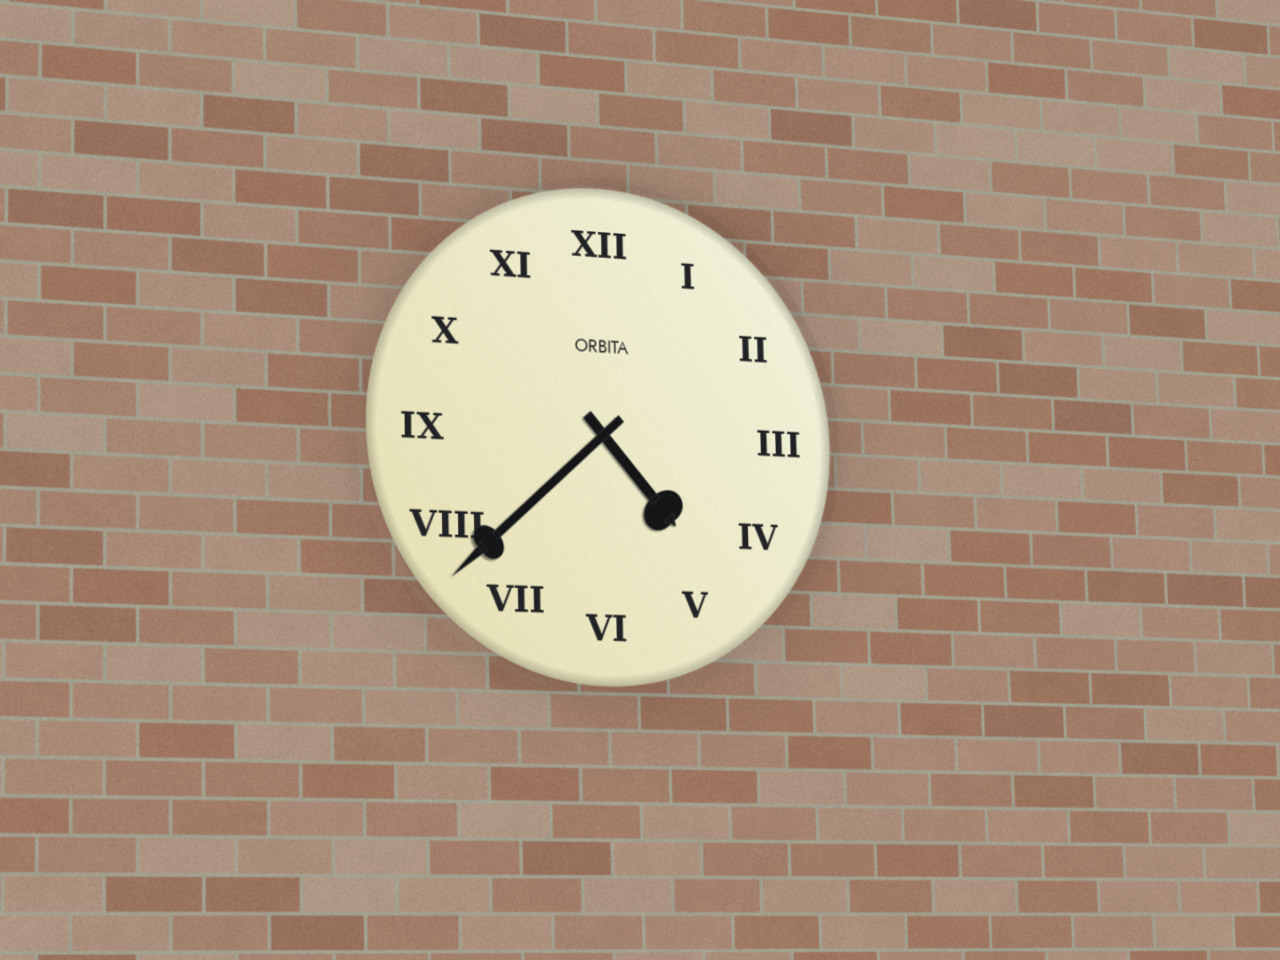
4:38
